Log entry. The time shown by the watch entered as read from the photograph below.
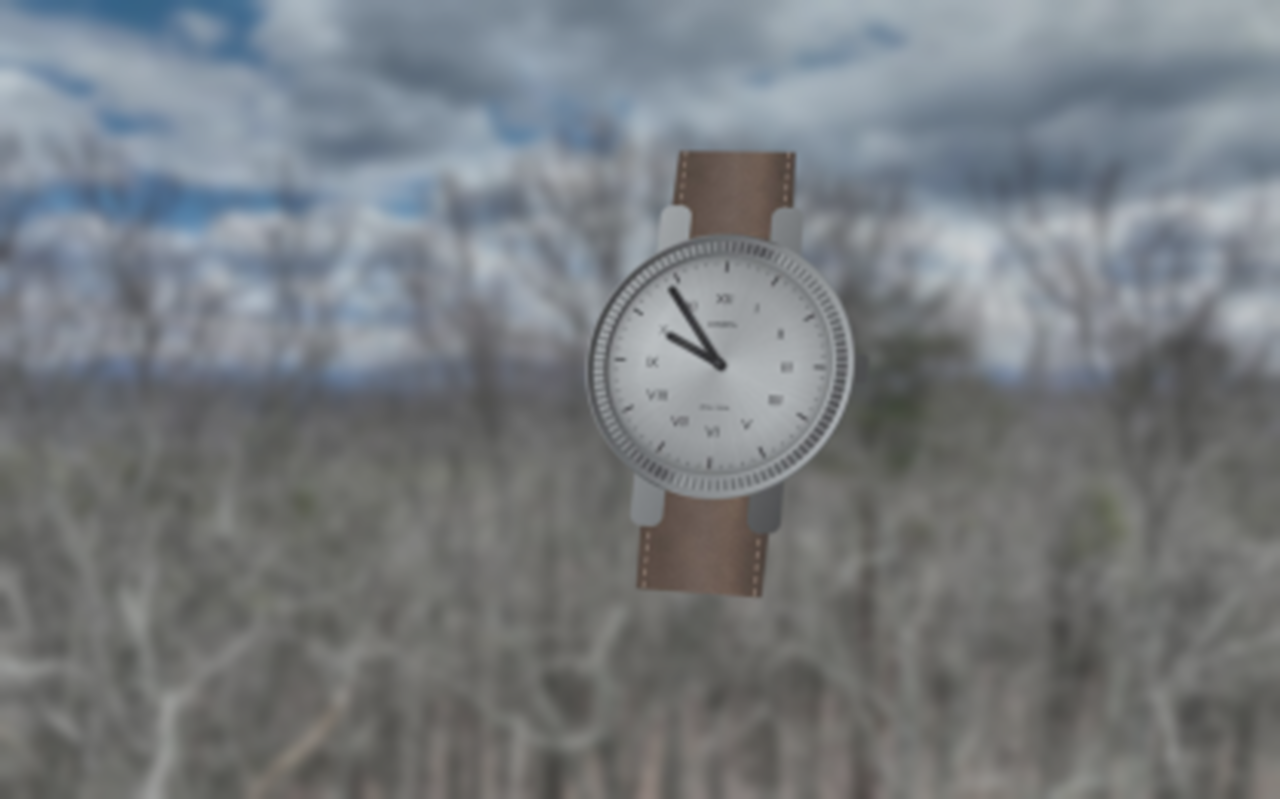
9:54
